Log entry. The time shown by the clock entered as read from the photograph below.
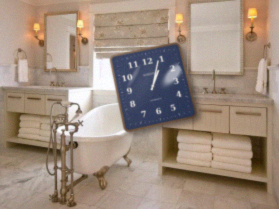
1:04
